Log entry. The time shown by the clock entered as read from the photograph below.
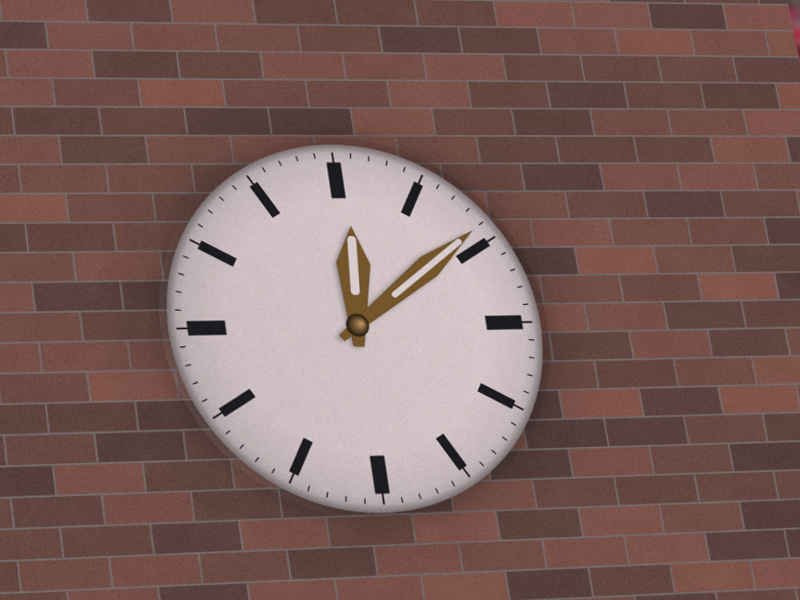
12:09
